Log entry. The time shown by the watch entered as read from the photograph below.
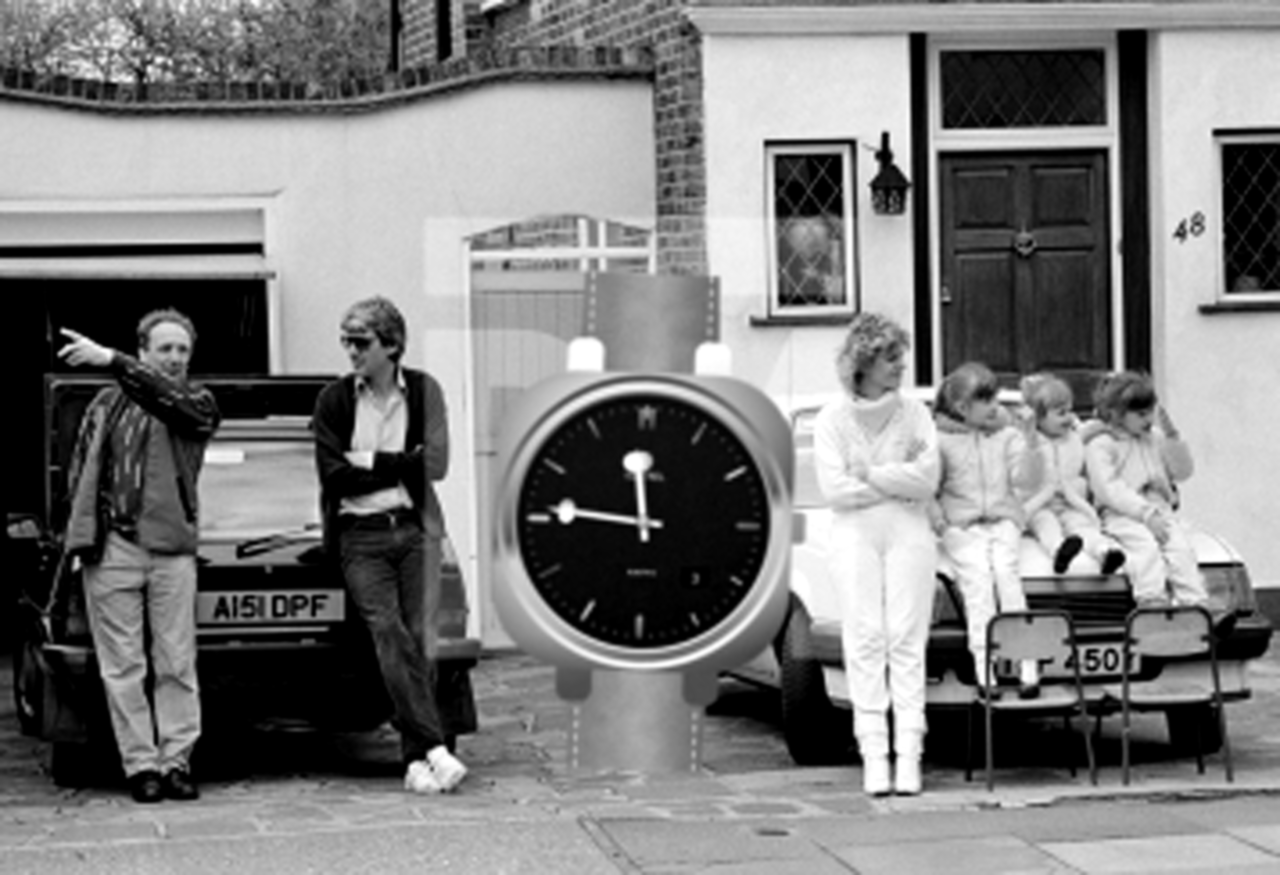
11:46
